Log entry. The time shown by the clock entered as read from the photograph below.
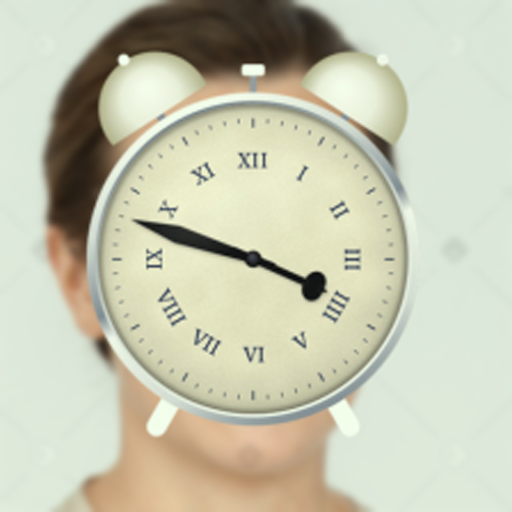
3:48
